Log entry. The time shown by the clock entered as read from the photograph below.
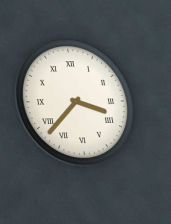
3:38
